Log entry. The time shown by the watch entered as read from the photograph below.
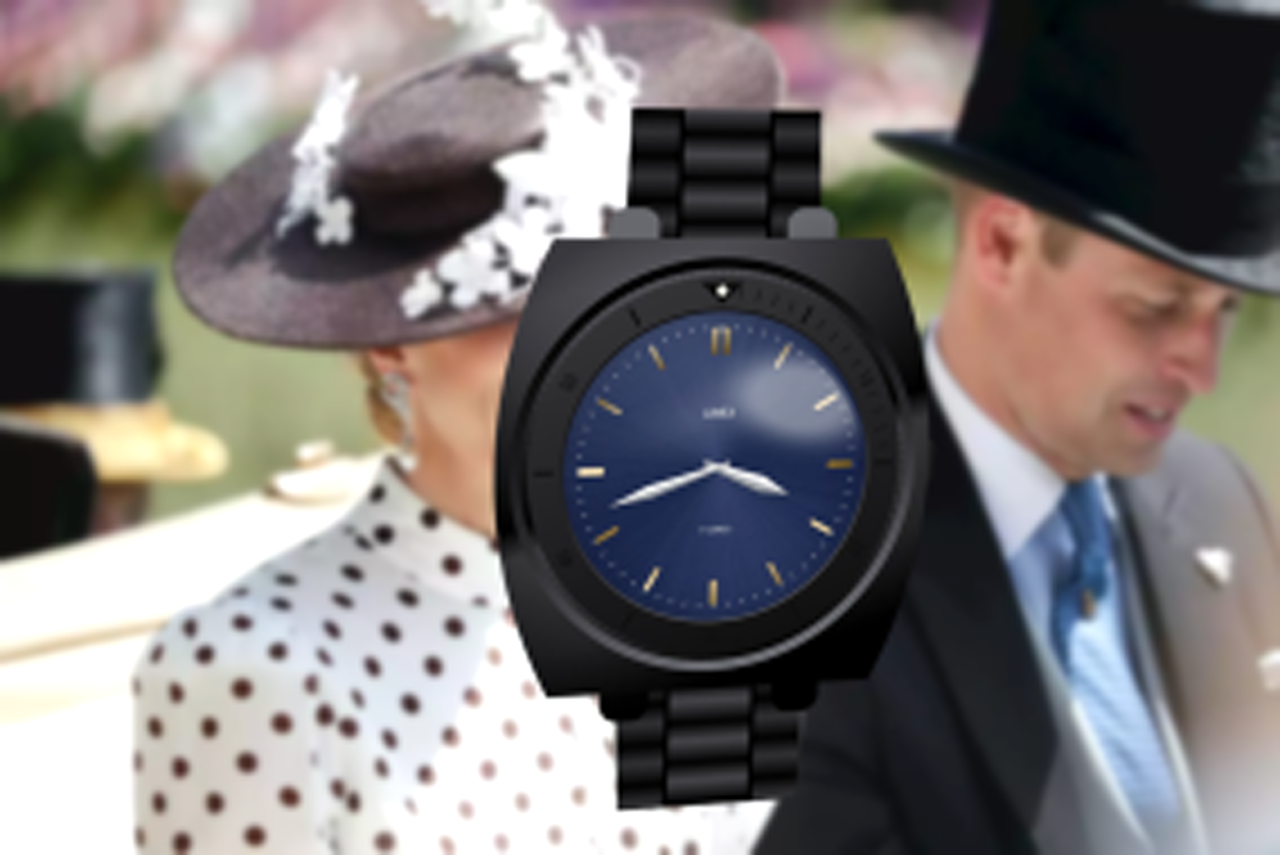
3:42
